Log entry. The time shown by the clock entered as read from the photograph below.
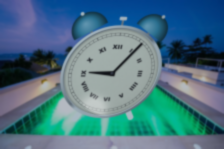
9:06
